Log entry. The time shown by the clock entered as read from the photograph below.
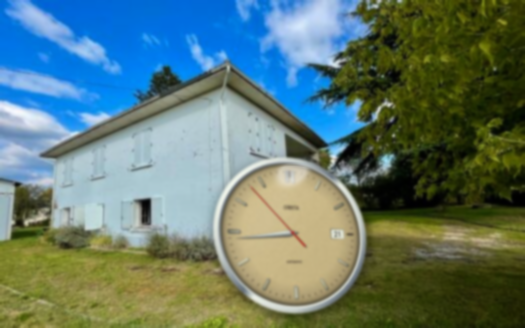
8:43:53
